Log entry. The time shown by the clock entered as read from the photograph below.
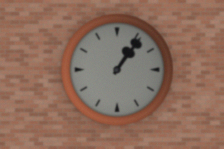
1:06
